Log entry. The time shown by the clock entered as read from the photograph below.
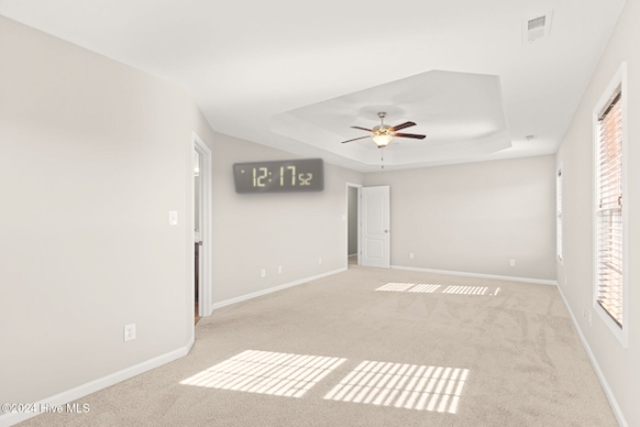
12:17:52
